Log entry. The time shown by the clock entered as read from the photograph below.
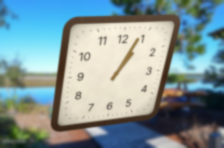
1:04
